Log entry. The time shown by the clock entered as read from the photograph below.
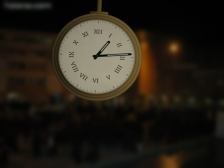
1:14
